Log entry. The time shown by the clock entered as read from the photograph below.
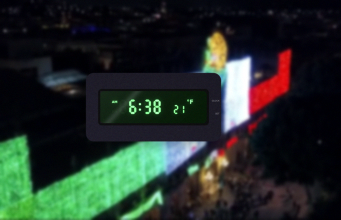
6:38
